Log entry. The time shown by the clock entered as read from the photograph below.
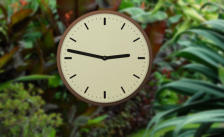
2:47
